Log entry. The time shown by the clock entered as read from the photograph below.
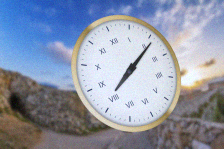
8:11
